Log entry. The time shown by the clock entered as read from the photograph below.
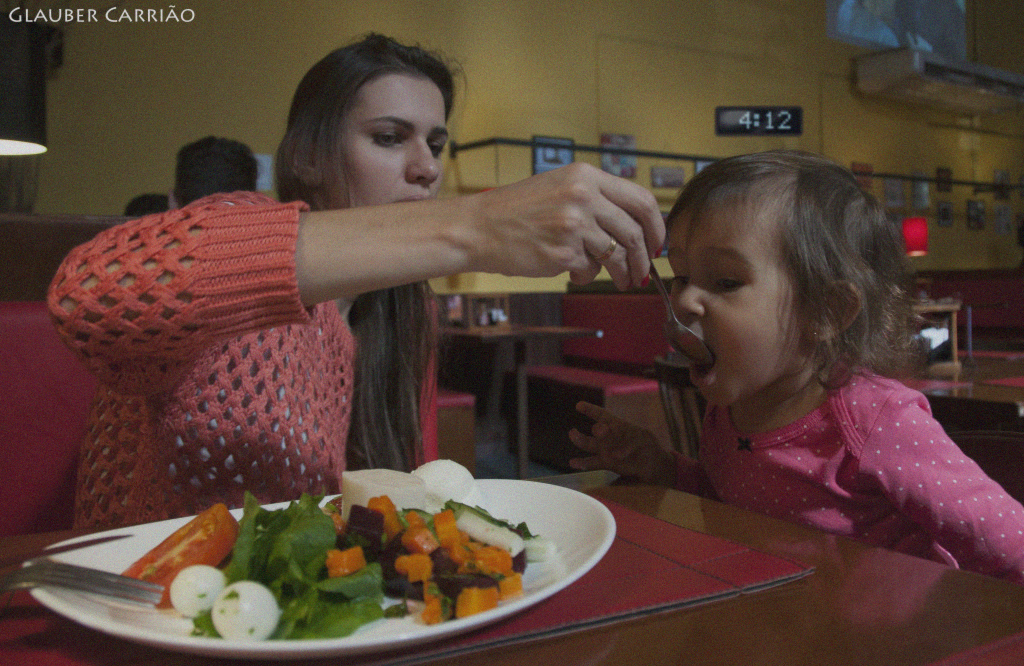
4:12
